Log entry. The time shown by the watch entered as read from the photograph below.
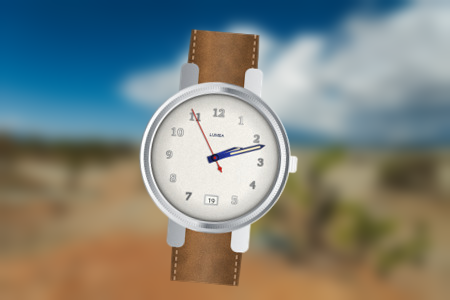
2:11:55
